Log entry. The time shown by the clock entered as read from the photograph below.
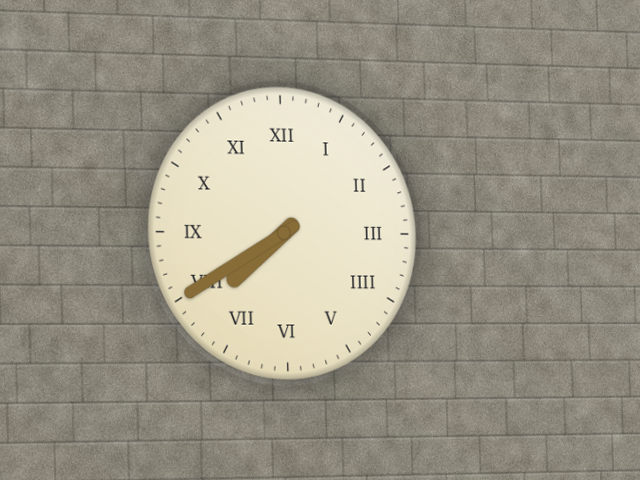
7:40
